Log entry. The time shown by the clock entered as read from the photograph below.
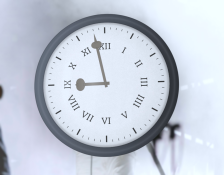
8:58
